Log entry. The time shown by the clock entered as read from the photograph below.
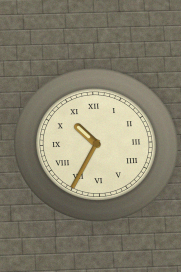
10:35
